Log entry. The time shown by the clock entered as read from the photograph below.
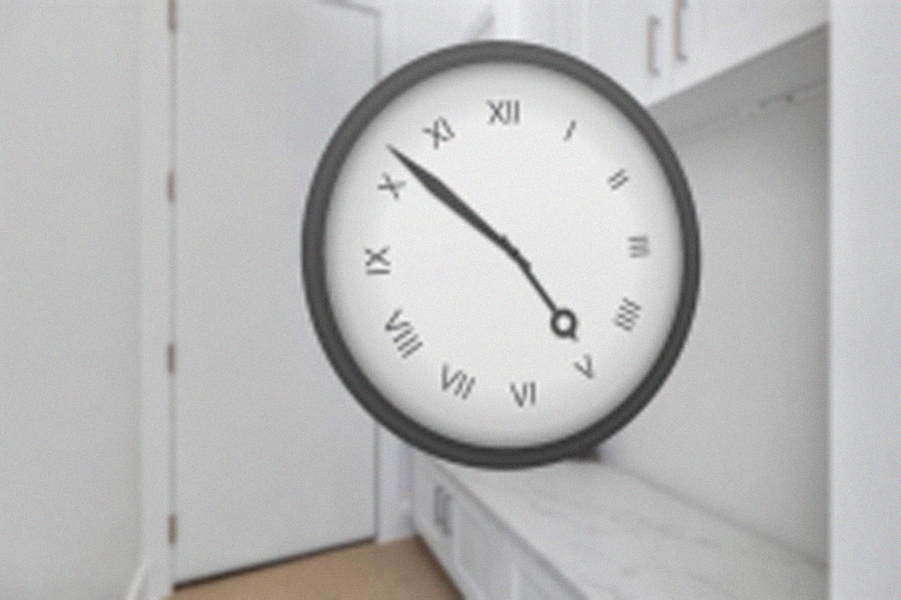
4:52
